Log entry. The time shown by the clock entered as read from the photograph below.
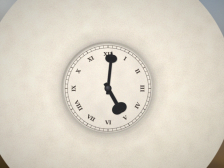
5:01
